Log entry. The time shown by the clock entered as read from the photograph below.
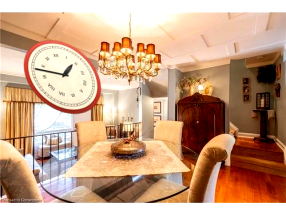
1:48
